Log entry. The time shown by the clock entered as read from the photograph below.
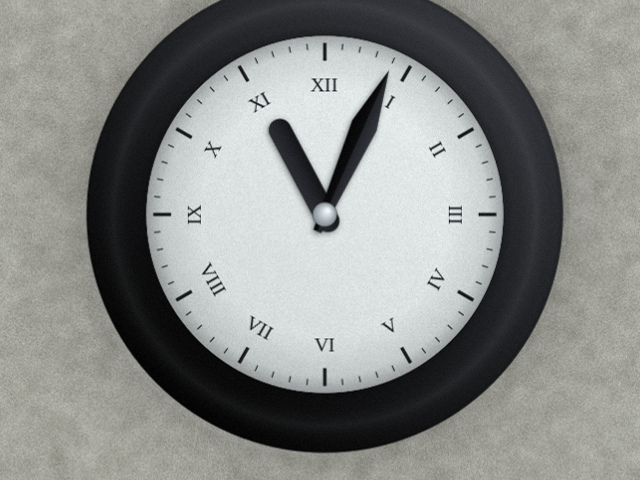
11:04
